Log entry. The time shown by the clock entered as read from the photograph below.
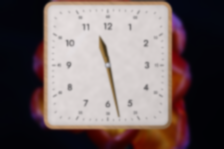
11:28
